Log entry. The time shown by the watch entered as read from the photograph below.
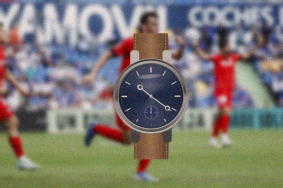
10:21
